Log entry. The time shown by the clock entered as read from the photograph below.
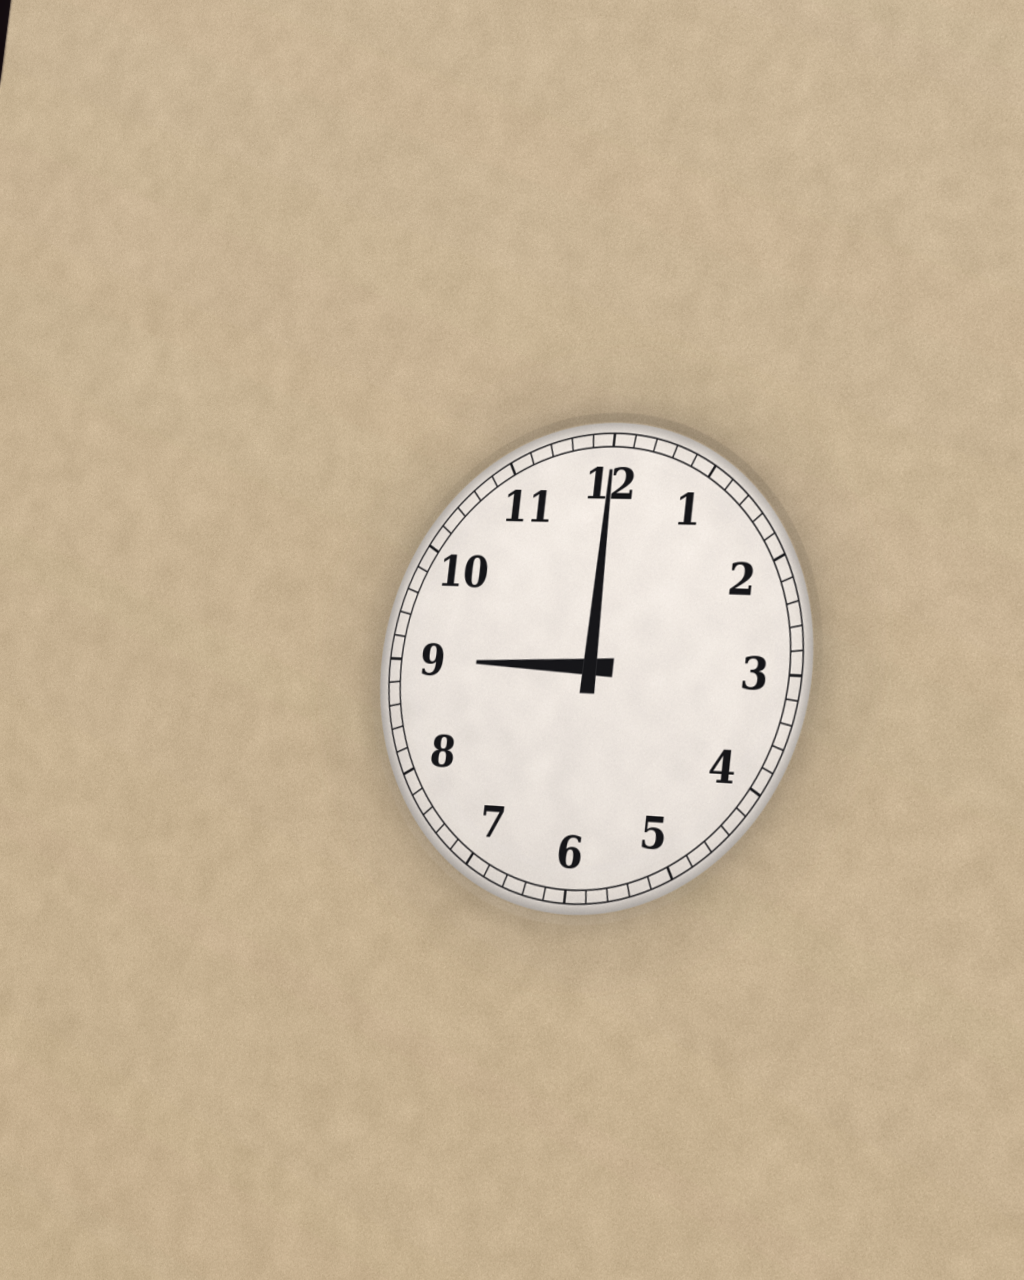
9:00
